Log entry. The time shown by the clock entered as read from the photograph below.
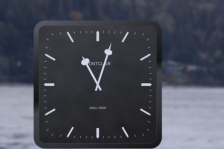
11:03
